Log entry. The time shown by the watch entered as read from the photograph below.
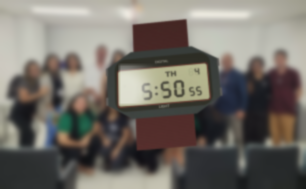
5:50
